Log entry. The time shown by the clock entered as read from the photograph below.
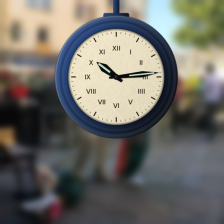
10:14
